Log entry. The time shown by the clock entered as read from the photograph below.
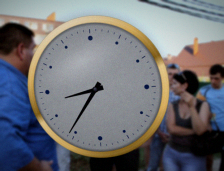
8:36
